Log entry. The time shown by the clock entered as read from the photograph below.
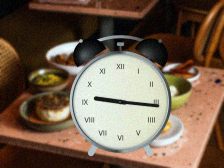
9:16
